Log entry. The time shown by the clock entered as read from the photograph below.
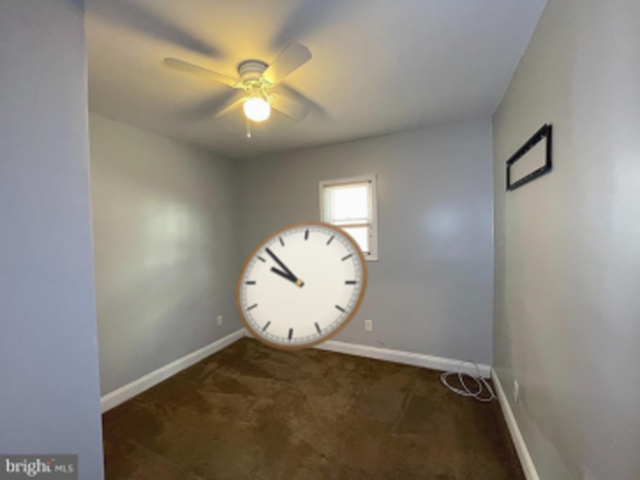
9:52
